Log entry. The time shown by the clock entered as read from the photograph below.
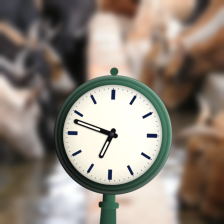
6:48
